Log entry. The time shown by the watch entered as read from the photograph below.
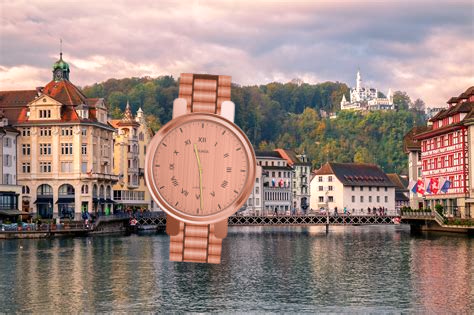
11:29
